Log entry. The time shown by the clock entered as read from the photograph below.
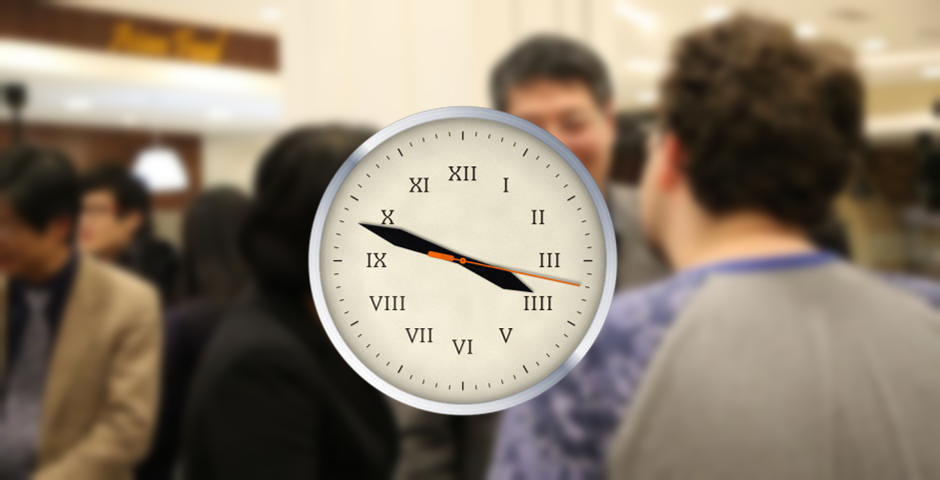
3:48:17
